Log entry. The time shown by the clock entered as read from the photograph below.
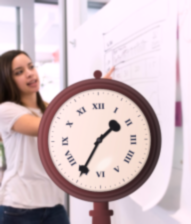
1:35
